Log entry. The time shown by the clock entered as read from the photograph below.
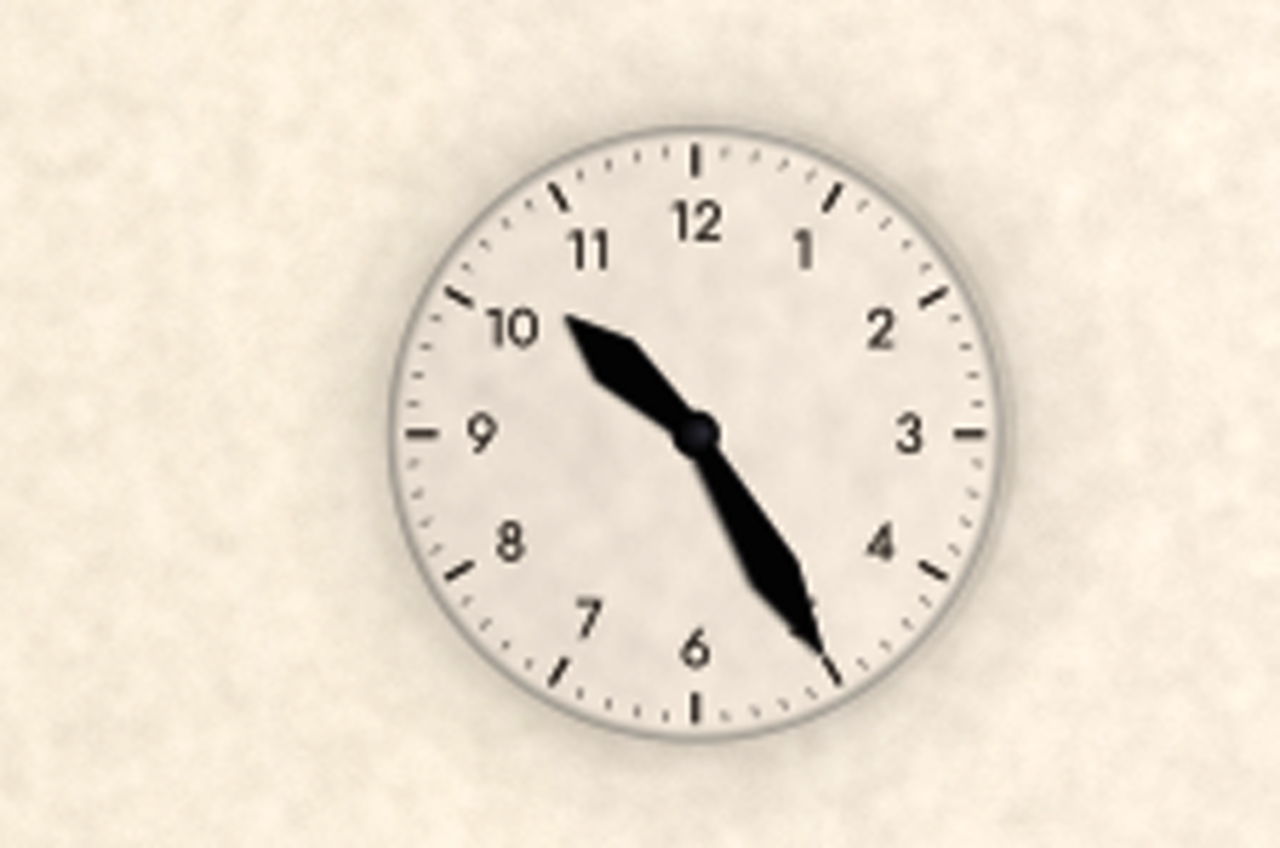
10:25
